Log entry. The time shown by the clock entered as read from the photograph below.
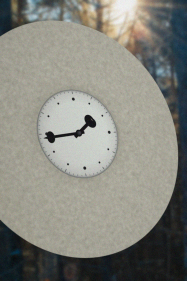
1:44
